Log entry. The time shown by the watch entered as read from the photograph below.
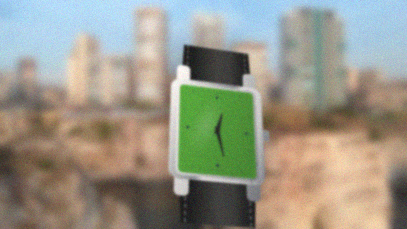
12:28
